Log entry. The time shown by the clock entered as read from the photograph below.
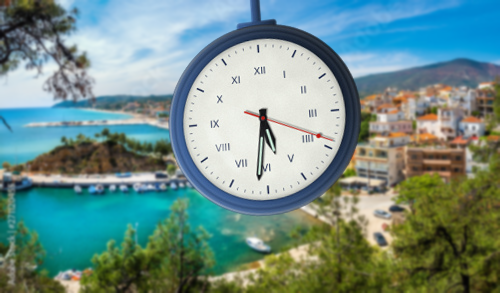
5:31:19
